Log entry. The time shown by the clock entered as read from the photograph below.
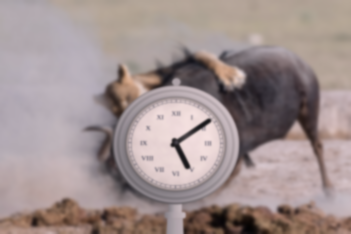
5:09
